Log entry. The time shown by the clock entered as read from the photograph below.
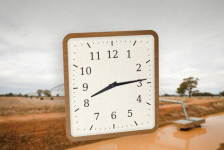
8:14
